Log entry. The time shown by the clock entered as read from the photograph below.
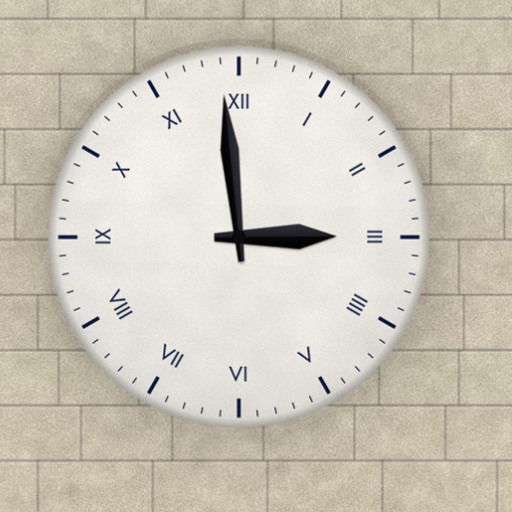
2:59
